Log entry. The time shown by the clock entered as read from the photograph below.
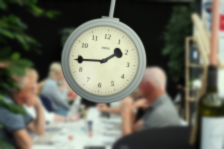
1:44
